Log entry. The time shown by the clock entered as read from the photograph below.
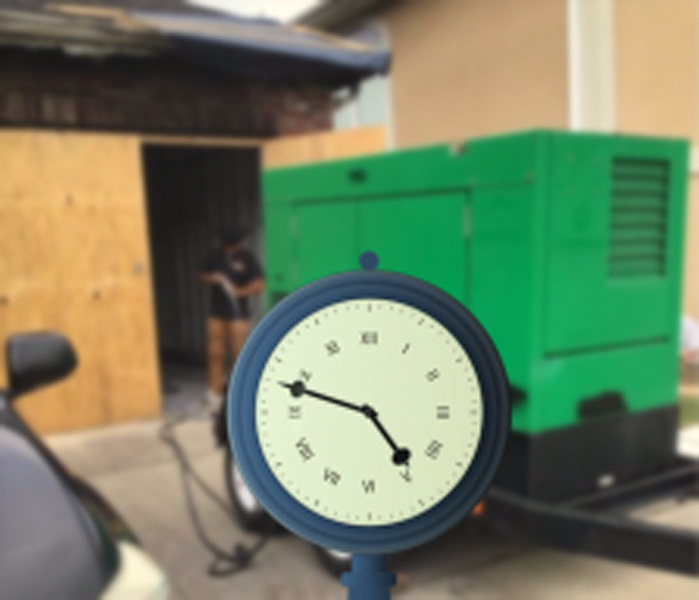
4:48
